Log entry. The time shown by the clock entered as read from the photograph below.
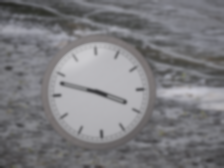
3:48
